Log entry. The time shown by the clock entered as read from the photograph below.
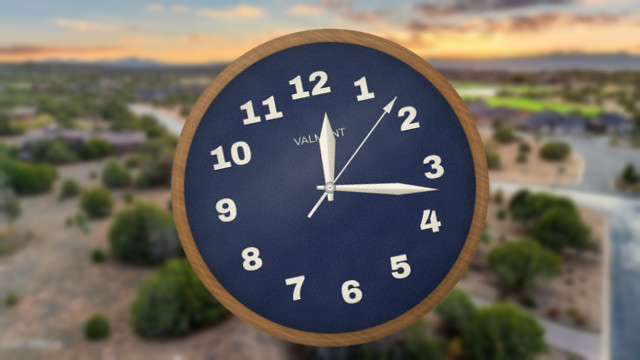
12:17:08
